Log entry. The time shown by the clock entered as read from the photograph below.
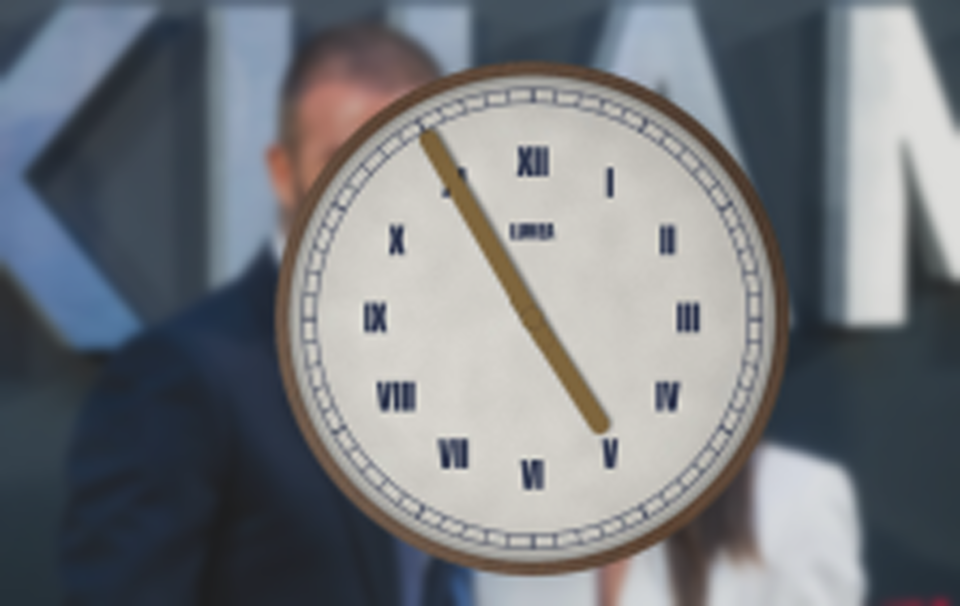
4:55
